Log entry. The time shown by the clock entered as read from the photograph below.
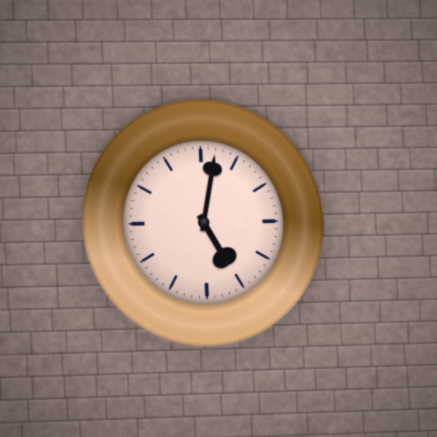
5:02
